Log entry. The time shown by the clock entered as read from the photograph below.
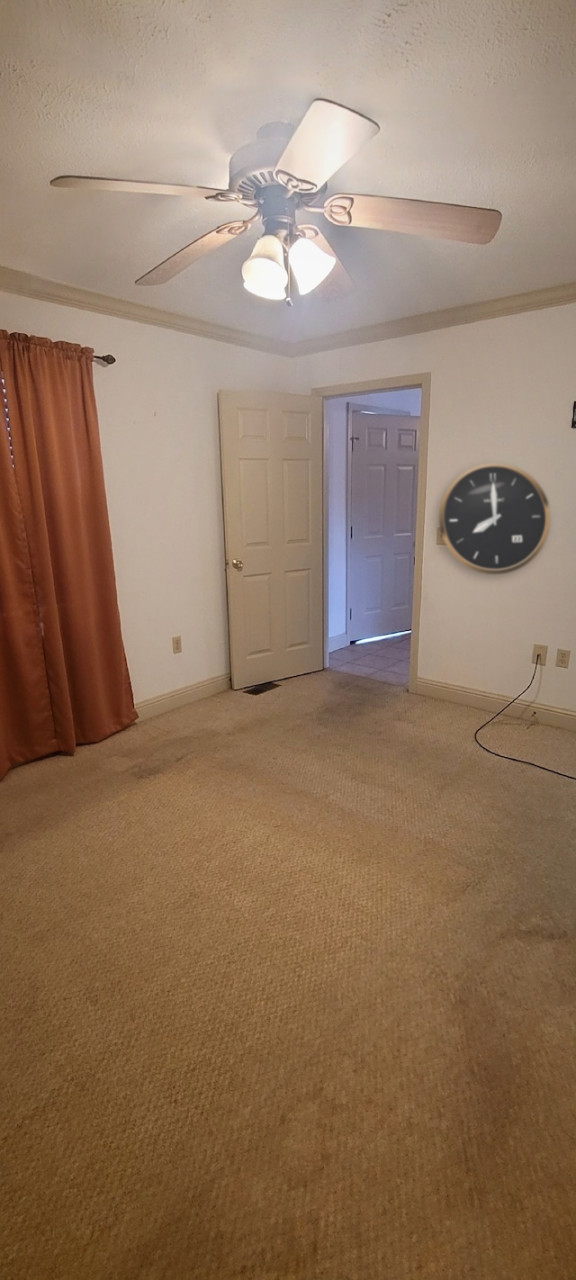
8:00
